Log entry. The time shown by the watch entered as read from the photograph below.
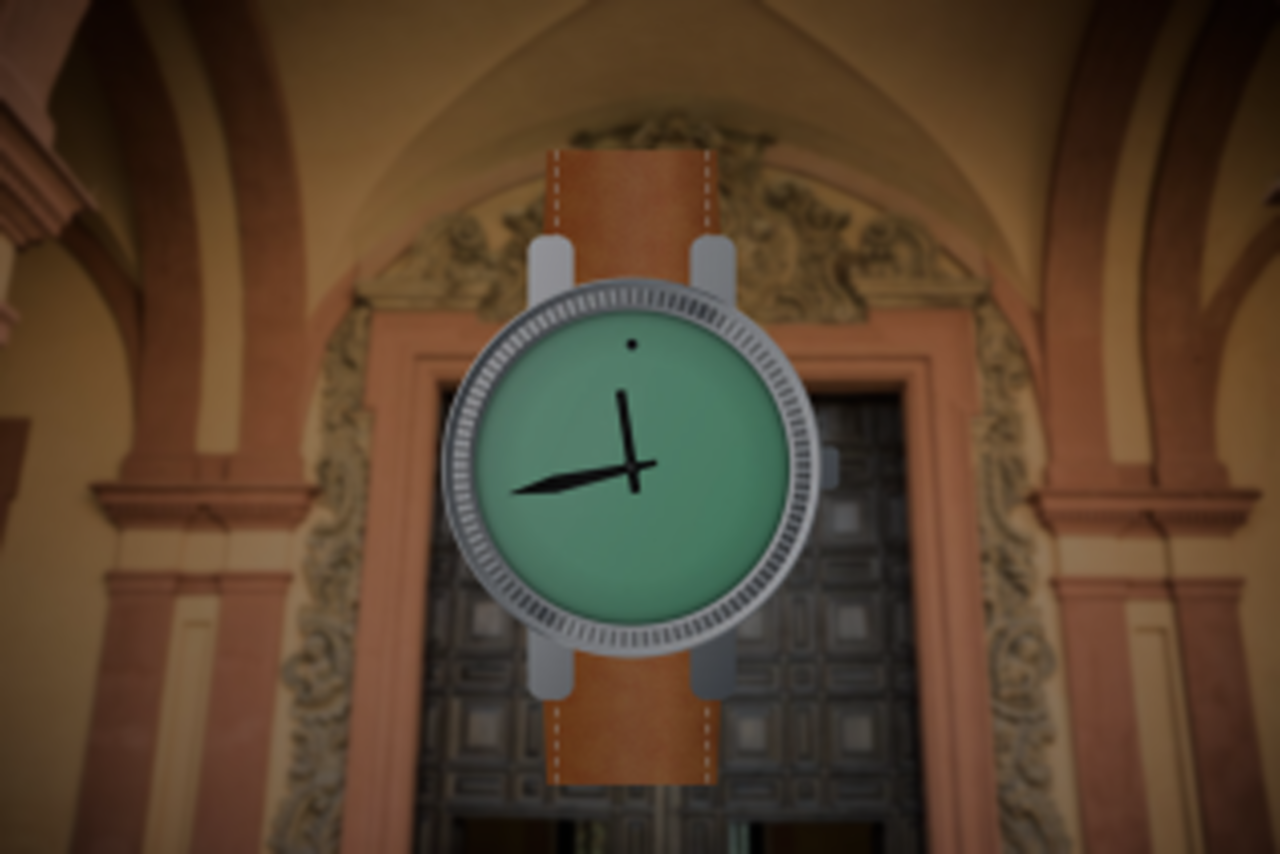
11:43
